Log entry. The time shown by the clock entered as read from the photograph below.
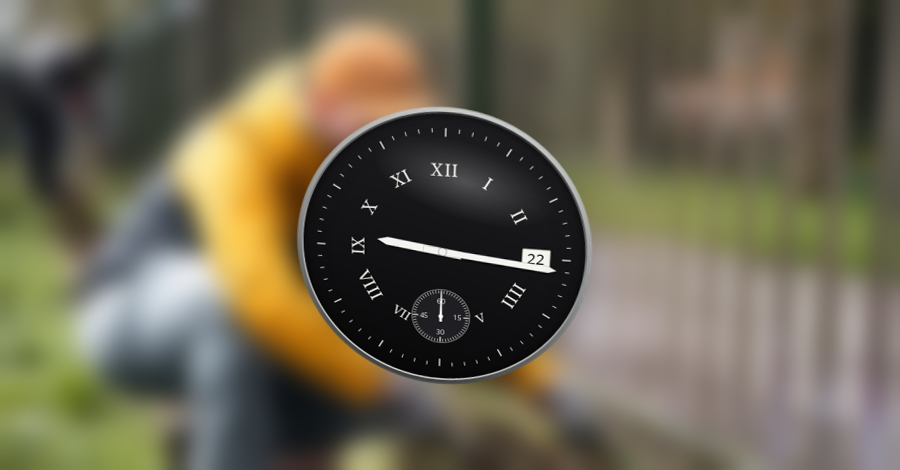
9:16
